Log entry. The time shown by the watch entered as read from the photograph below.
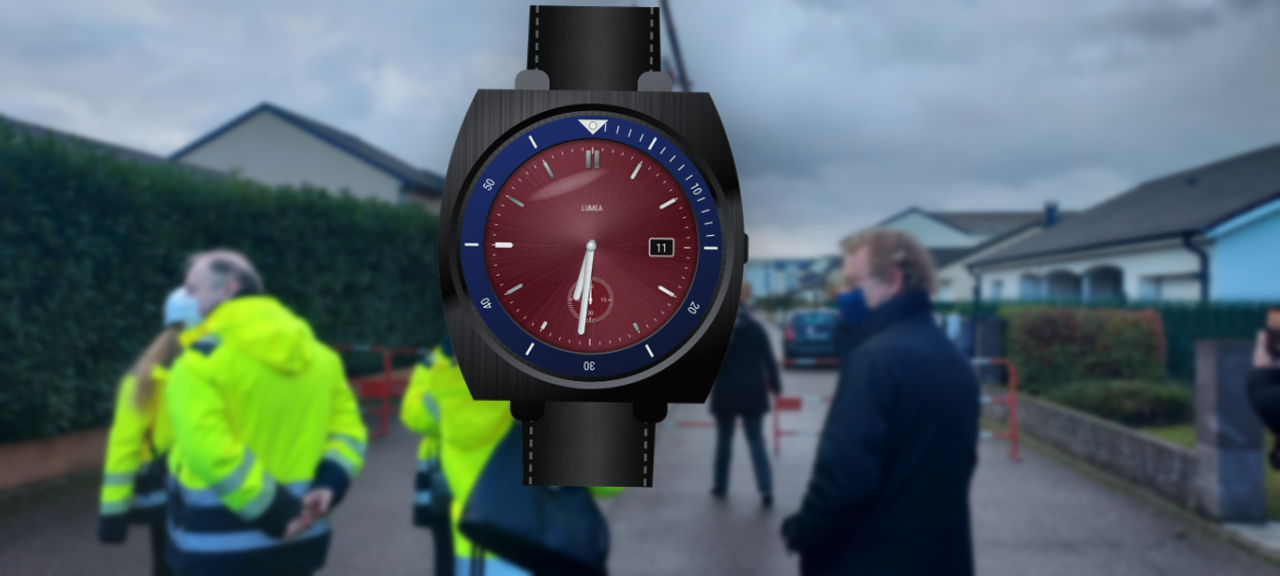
6:31
